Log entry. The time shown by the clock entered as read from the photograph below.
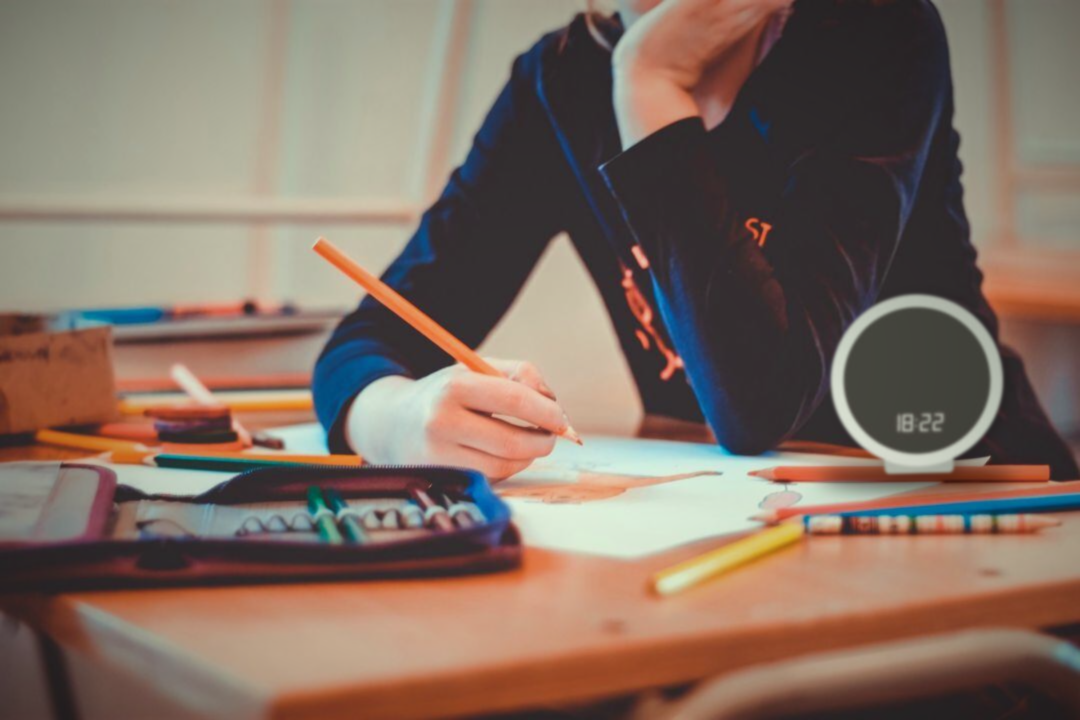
18:22
